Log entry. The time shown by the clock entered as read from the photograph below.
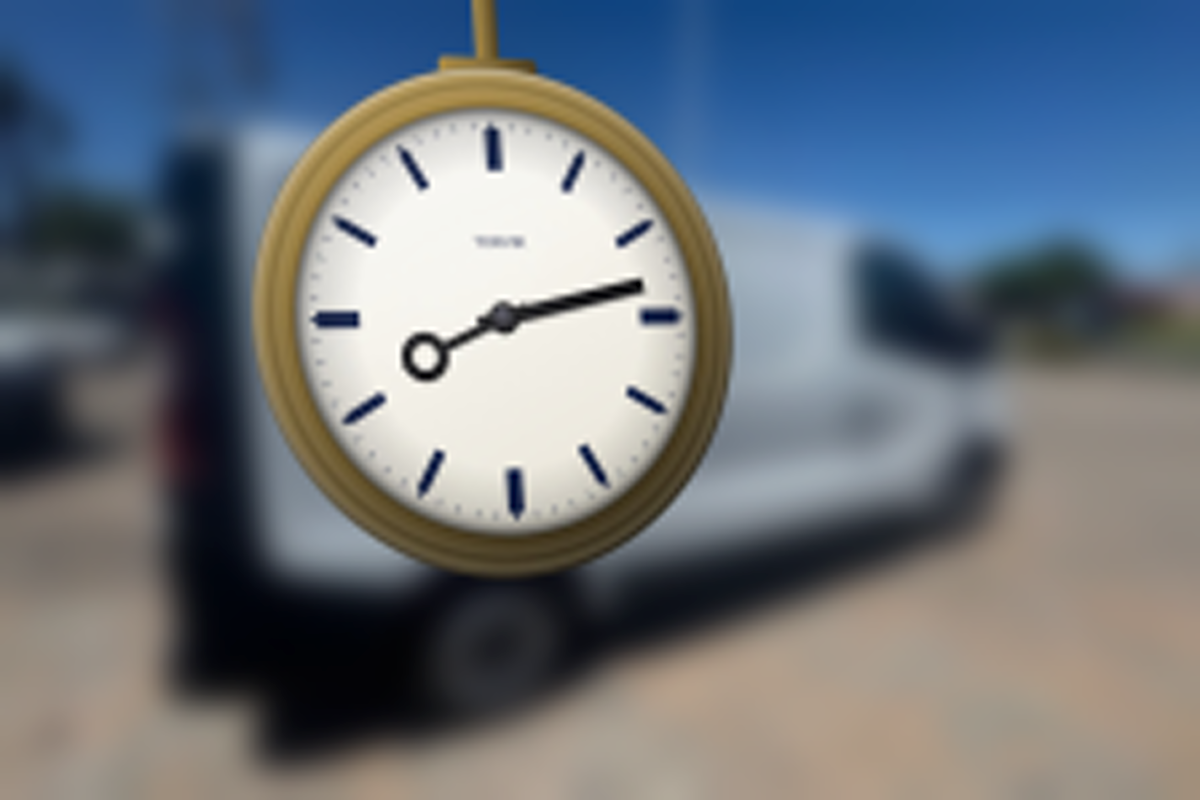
8:13
